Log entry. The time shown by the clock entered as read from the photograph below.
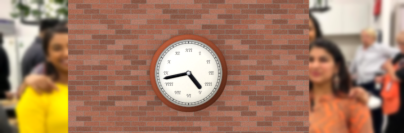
4:43
